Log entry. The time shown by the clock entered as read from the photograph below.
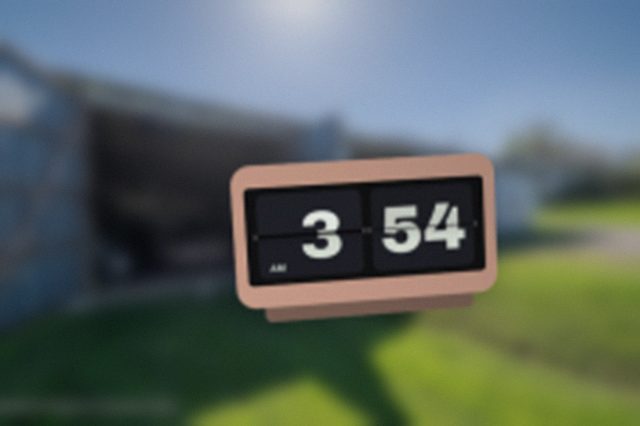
3:54
